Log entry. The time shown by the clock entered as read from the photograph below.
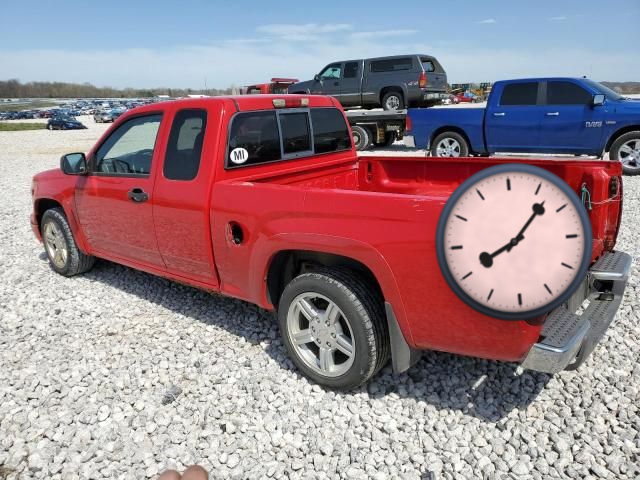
8:07
